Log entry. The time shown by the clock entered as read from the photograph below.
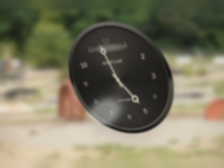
4:58
